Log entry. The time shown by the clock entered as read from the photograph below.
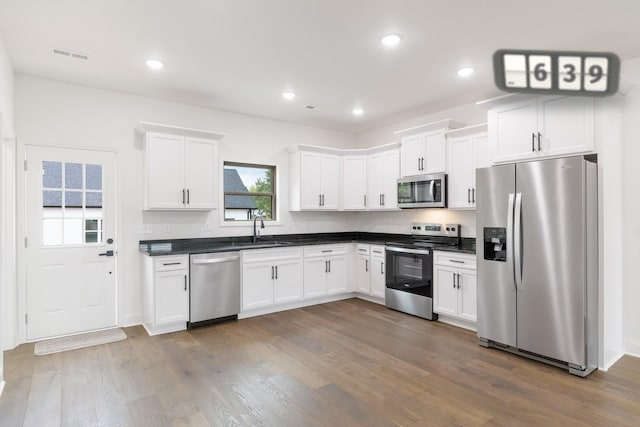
6:39
